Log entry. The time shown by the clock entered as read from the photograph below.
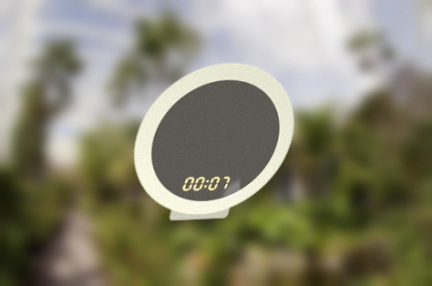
0:07
